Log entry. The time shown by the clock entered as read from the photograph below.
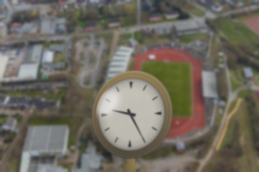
9:25
